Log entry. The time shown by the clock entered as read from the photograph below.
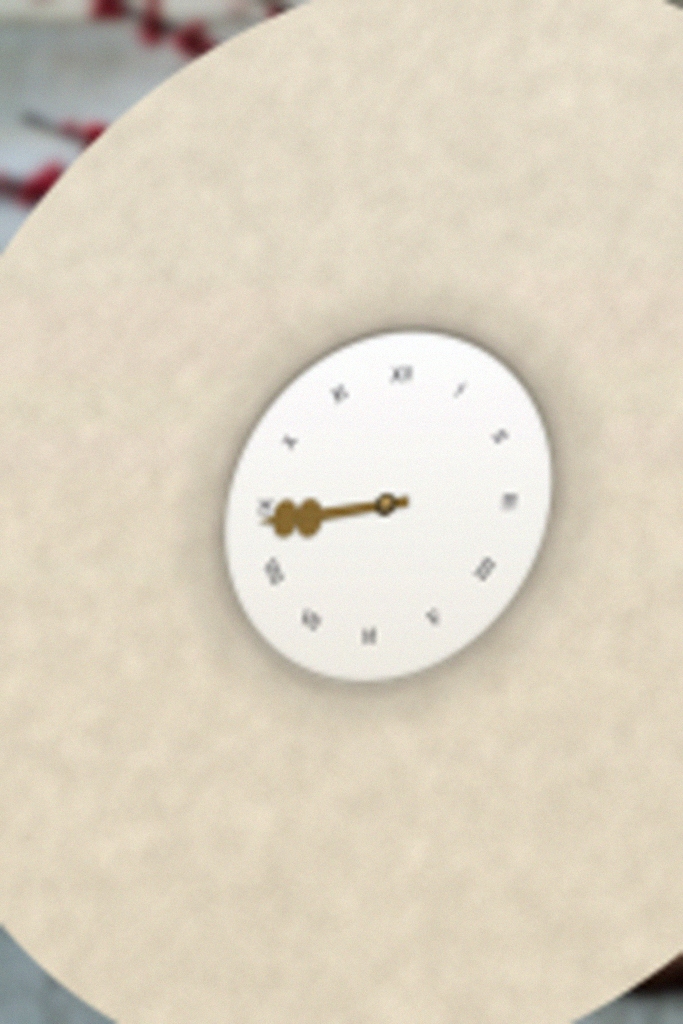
8:44
